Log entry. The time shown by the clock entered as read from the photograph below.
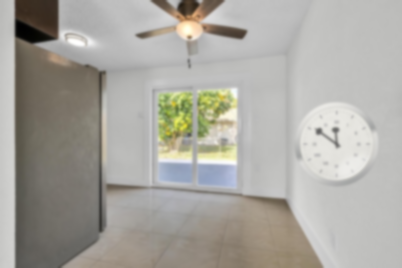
11:51
